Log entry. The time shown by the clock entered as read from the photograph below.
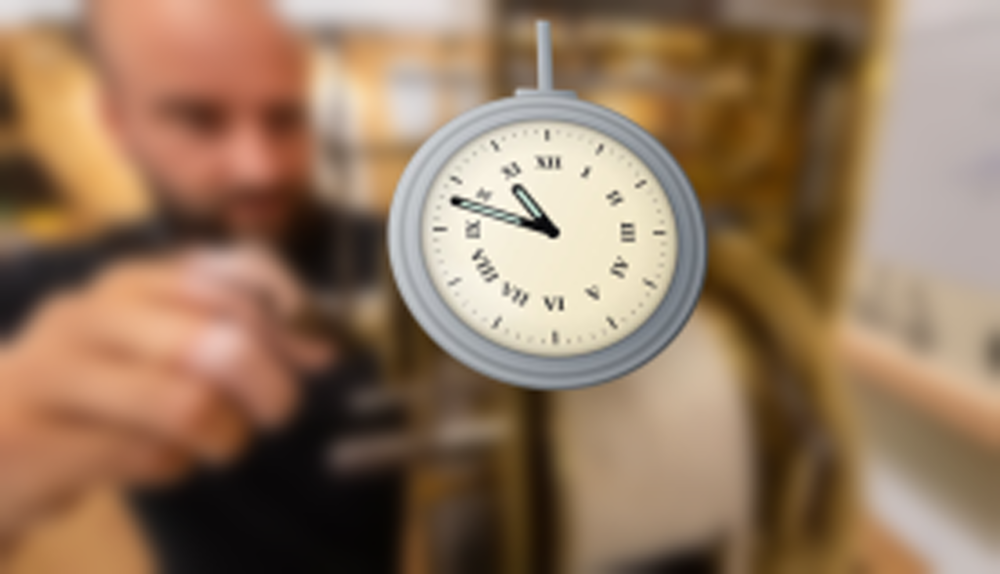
10:48
